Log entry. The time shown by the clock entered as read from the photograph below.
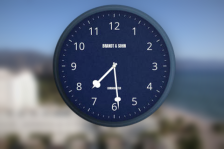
7:29
